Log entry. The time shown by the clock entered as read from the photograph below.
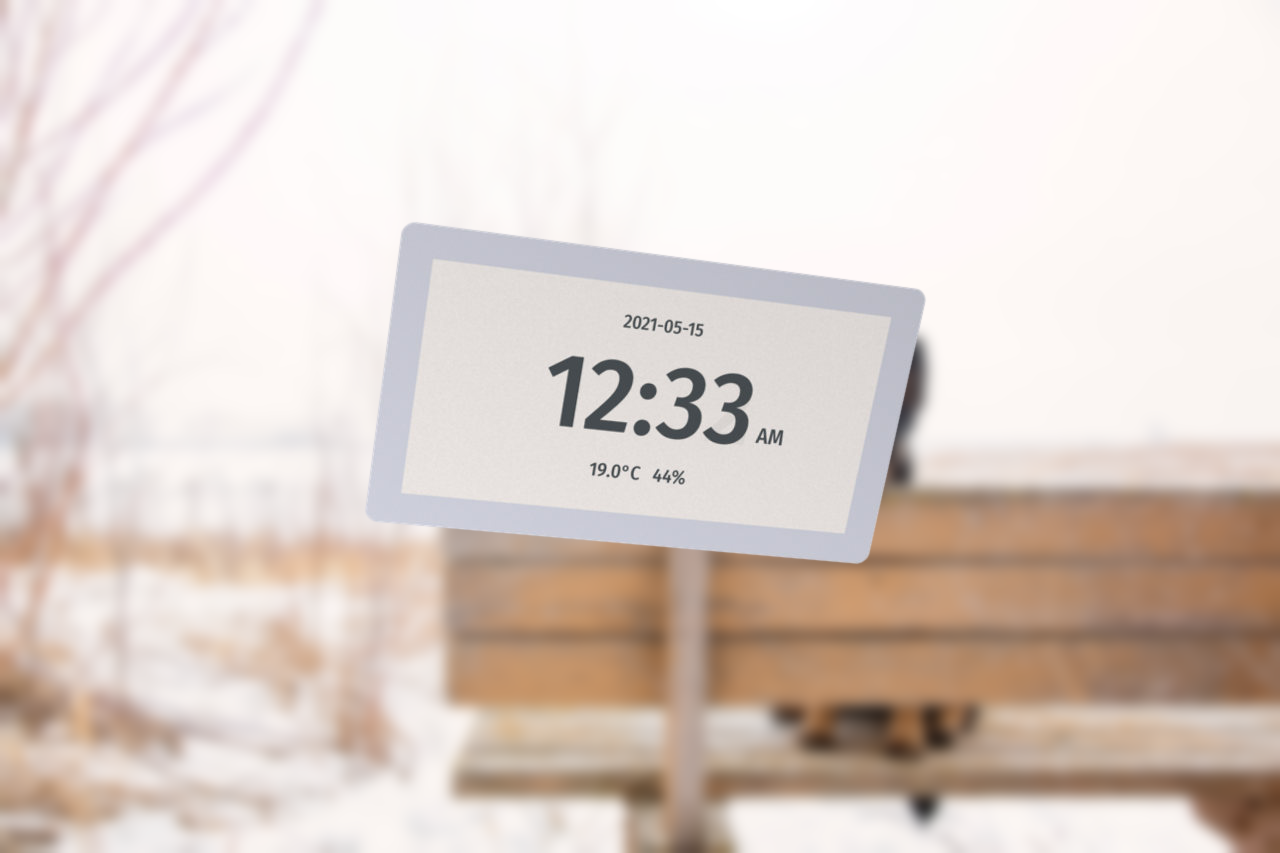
12:33
